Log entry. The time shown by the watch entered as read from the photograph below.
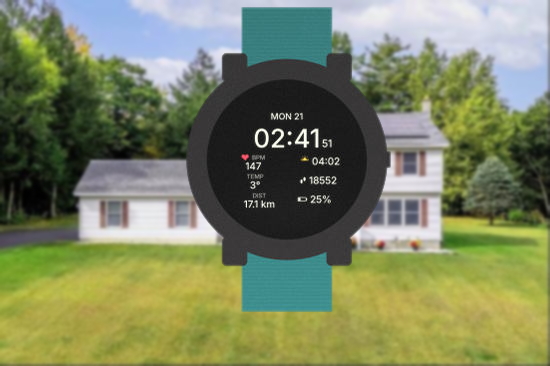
2:41:51
